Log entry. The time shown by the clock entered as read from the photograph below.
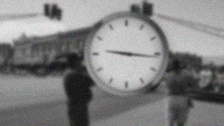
9:16
